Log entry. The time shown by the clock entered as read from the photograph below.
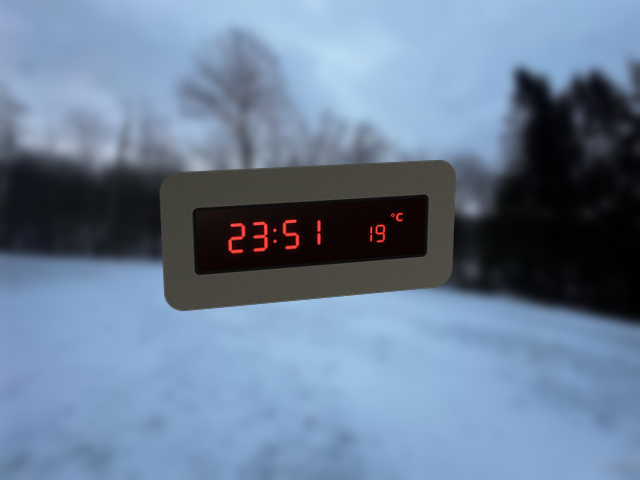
23:51
